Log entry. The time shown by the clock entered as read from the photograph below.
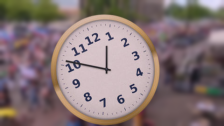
12:51
